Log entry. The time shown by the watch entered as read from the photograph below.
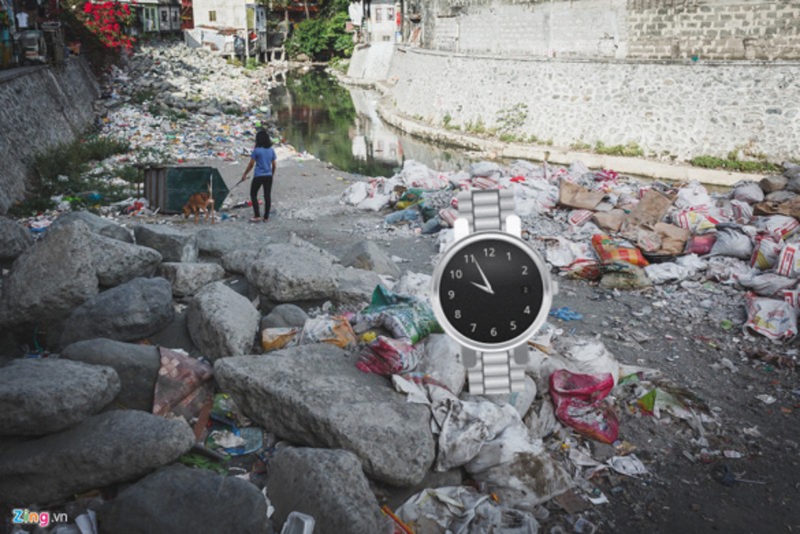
9:56
